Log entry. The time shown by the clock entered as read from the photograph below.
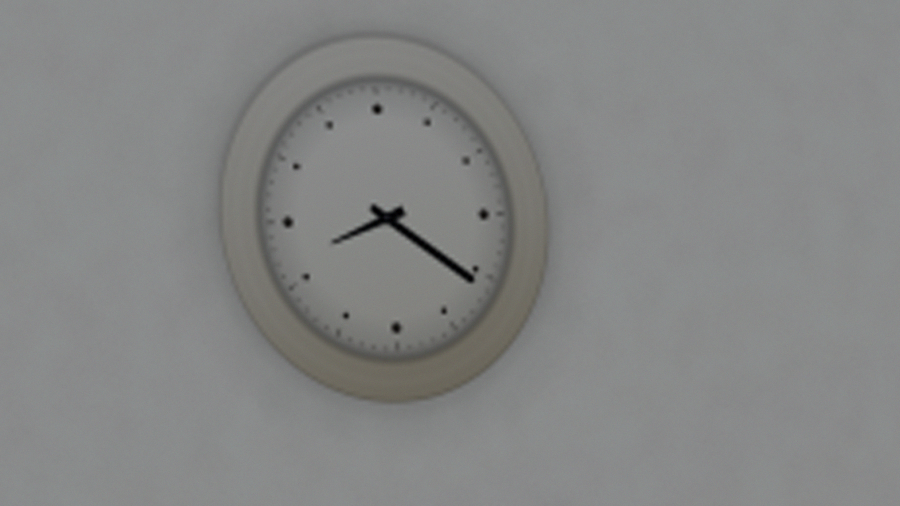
8:21
